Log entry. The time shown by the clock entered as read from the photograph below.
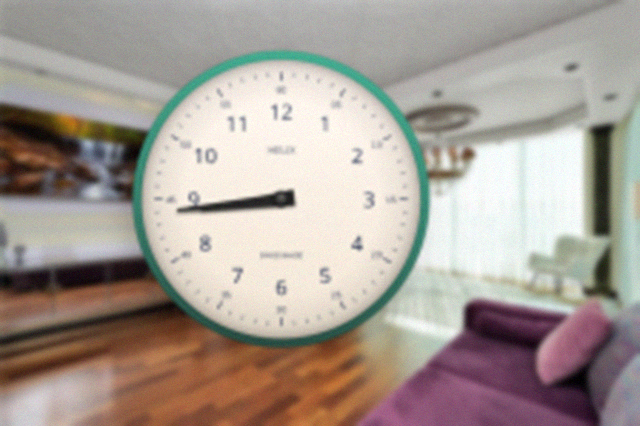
8:44
